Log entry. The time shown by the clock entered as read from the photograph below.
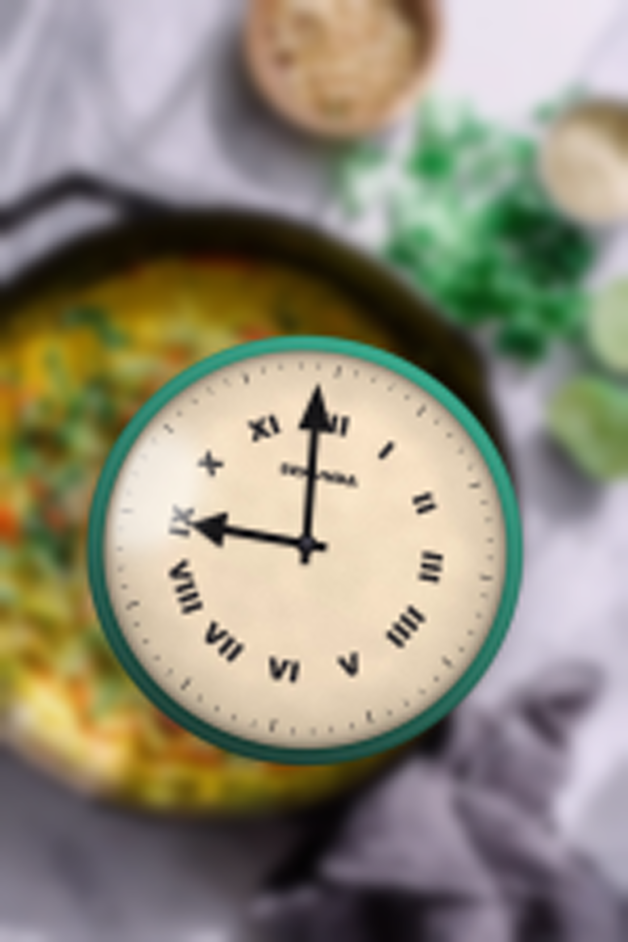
8:59
